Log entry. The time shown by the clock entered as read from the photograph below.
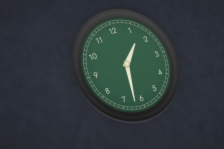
1:32
